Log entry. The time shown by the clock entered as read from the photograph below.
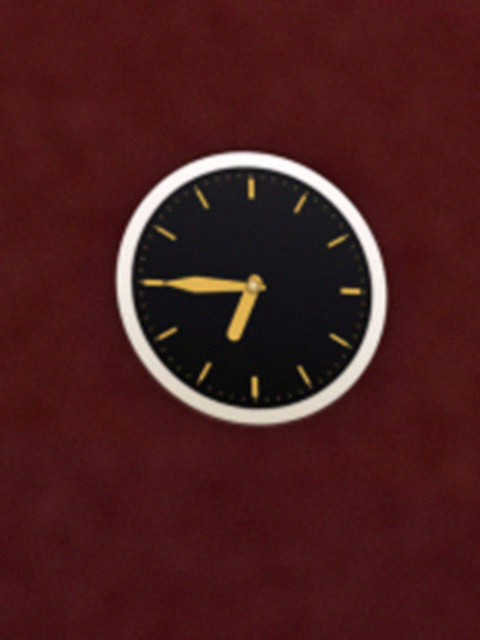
6:45
